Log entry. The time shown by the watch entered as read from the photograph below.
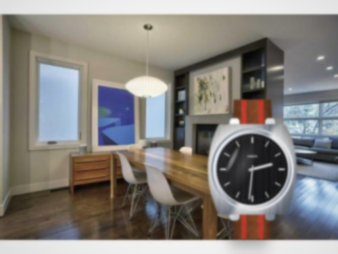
2:31
